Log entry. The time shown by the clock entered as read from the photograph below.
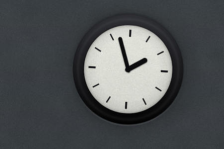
1:57
